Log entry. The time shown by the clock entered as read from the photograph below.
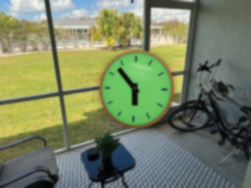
5:53
